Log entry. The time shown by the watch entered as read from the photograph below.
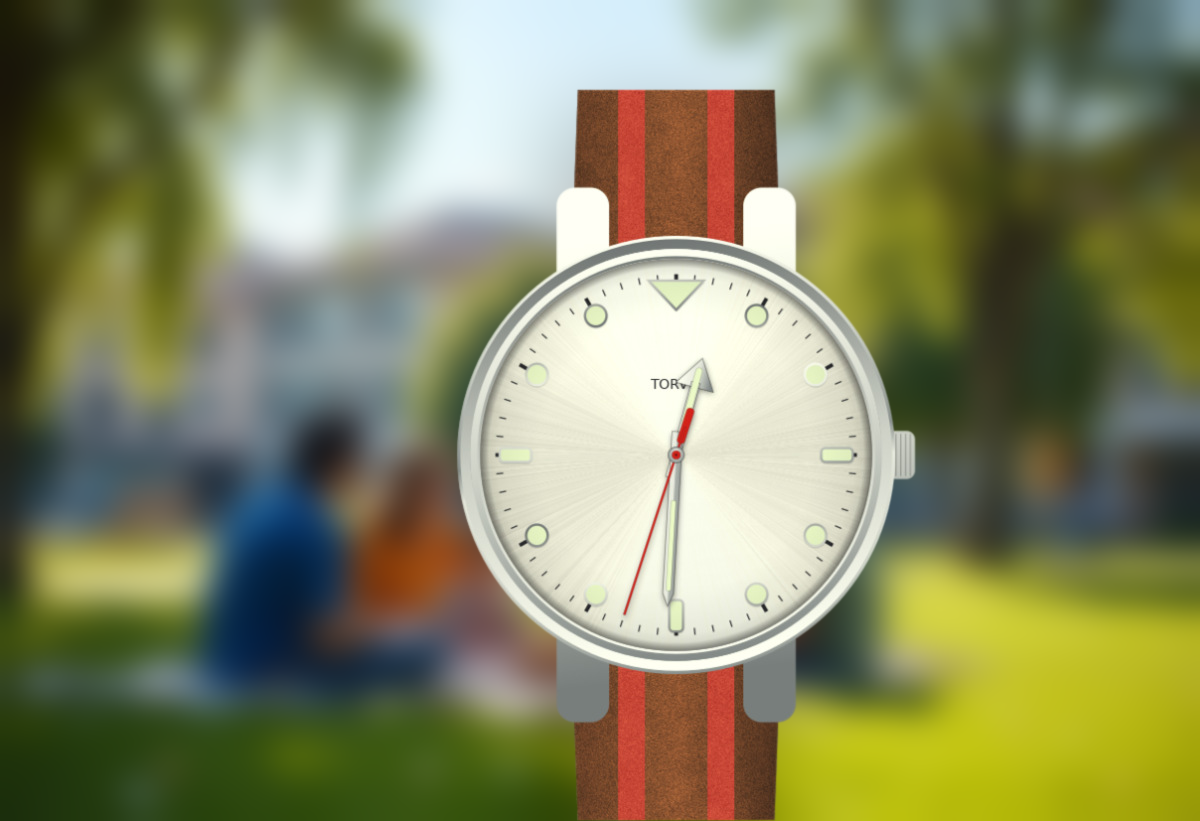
12:30:33
